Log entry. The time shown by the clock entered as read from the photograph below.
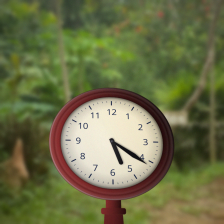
5:21
